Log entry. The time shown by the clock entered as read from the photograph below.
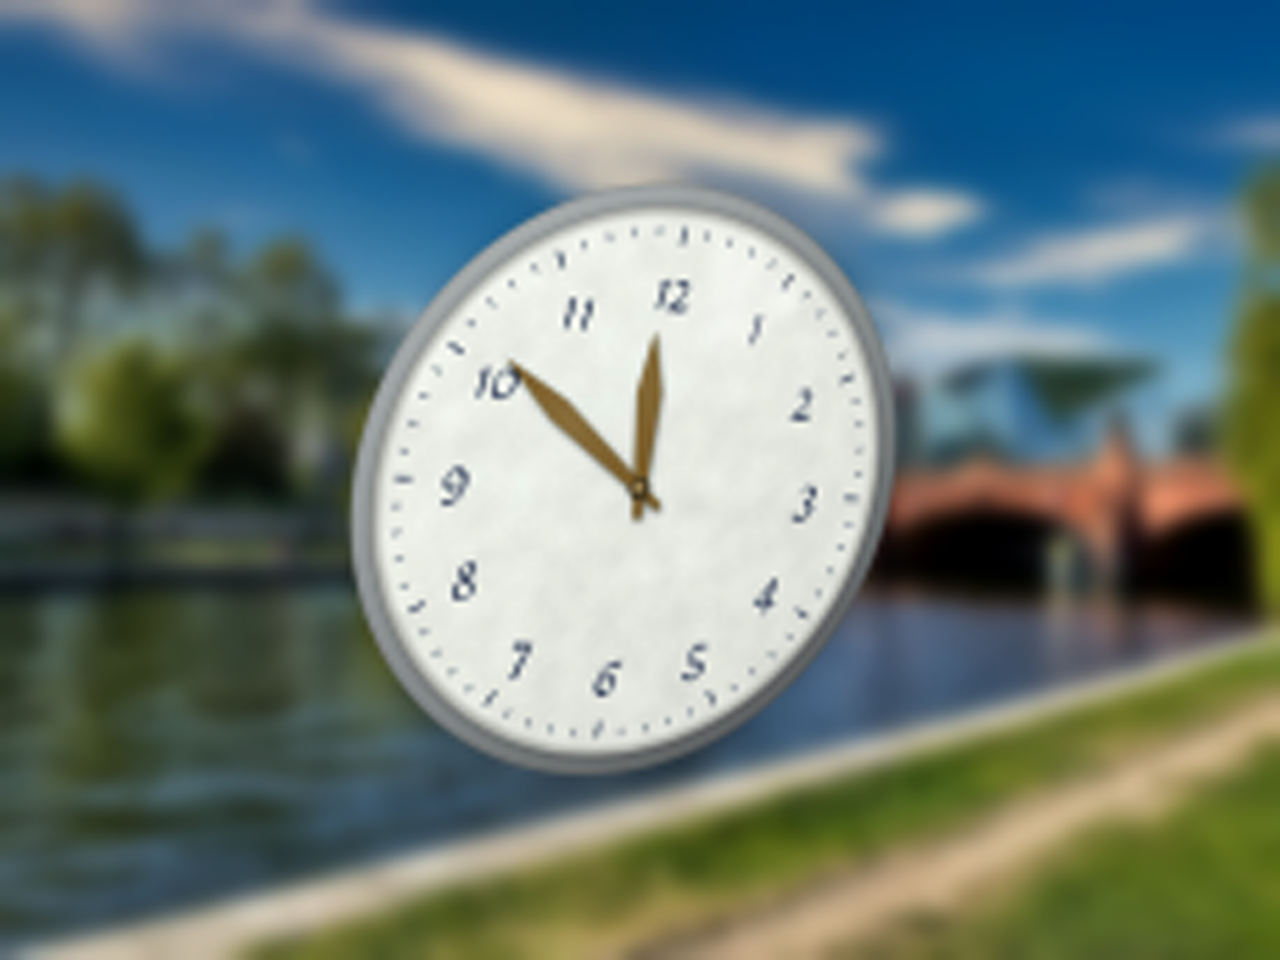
11:51
